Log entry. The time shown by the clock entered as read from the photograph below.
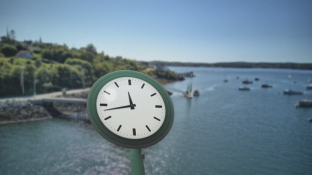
11:43
